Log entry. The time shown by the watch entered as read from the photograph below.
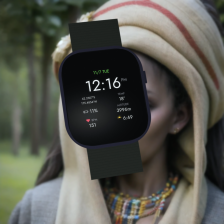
12:16
